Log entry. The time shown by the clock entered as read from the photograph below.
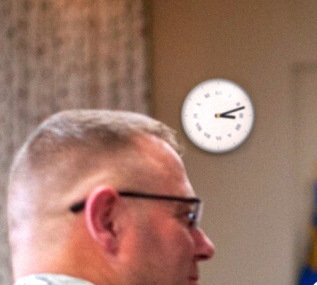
3:12
